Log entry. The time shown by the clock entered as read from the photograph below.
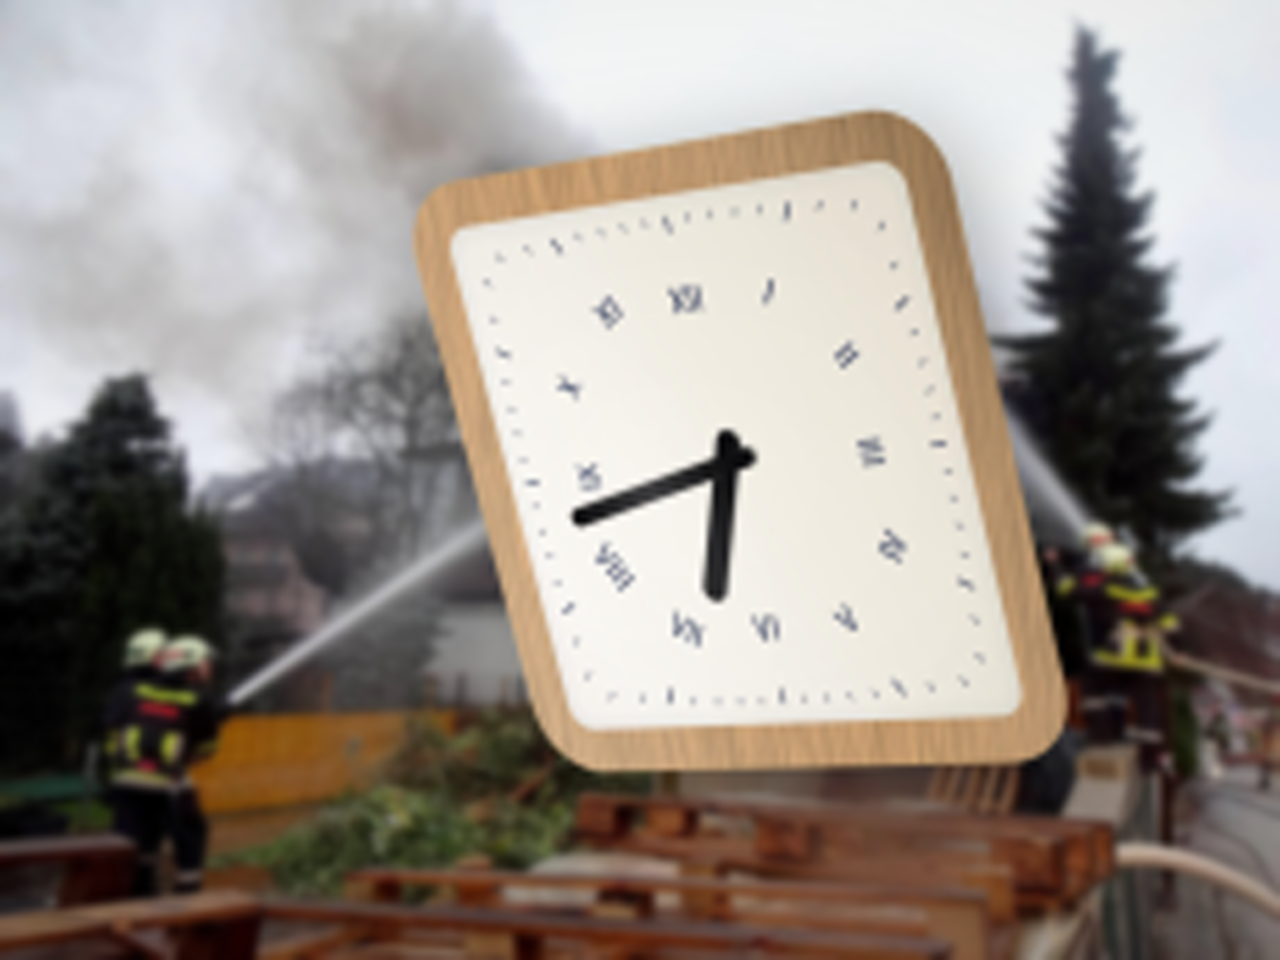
6:43
